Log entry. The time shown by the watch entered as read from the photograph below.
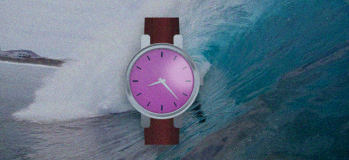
8:23
